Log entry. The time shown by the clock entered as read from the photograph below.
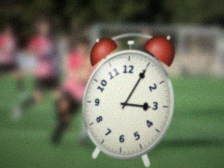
3:05
